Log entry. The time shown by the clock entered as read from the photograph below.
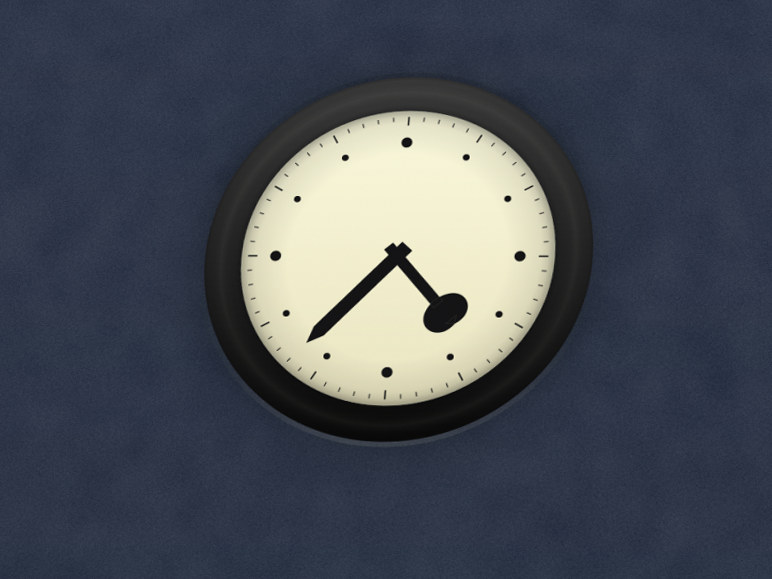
4:37
